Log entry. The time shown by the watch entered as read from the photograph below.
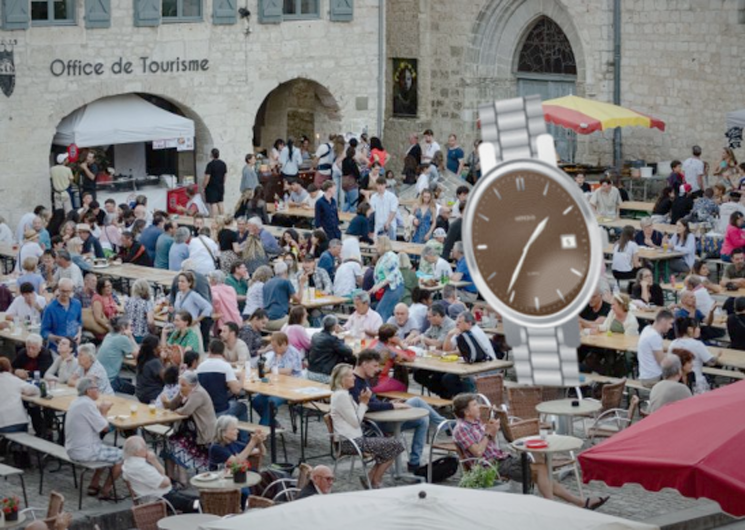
1:36
